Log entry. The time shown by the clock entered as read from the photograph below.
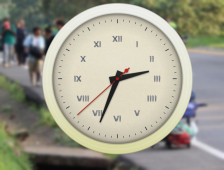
2:33:38
